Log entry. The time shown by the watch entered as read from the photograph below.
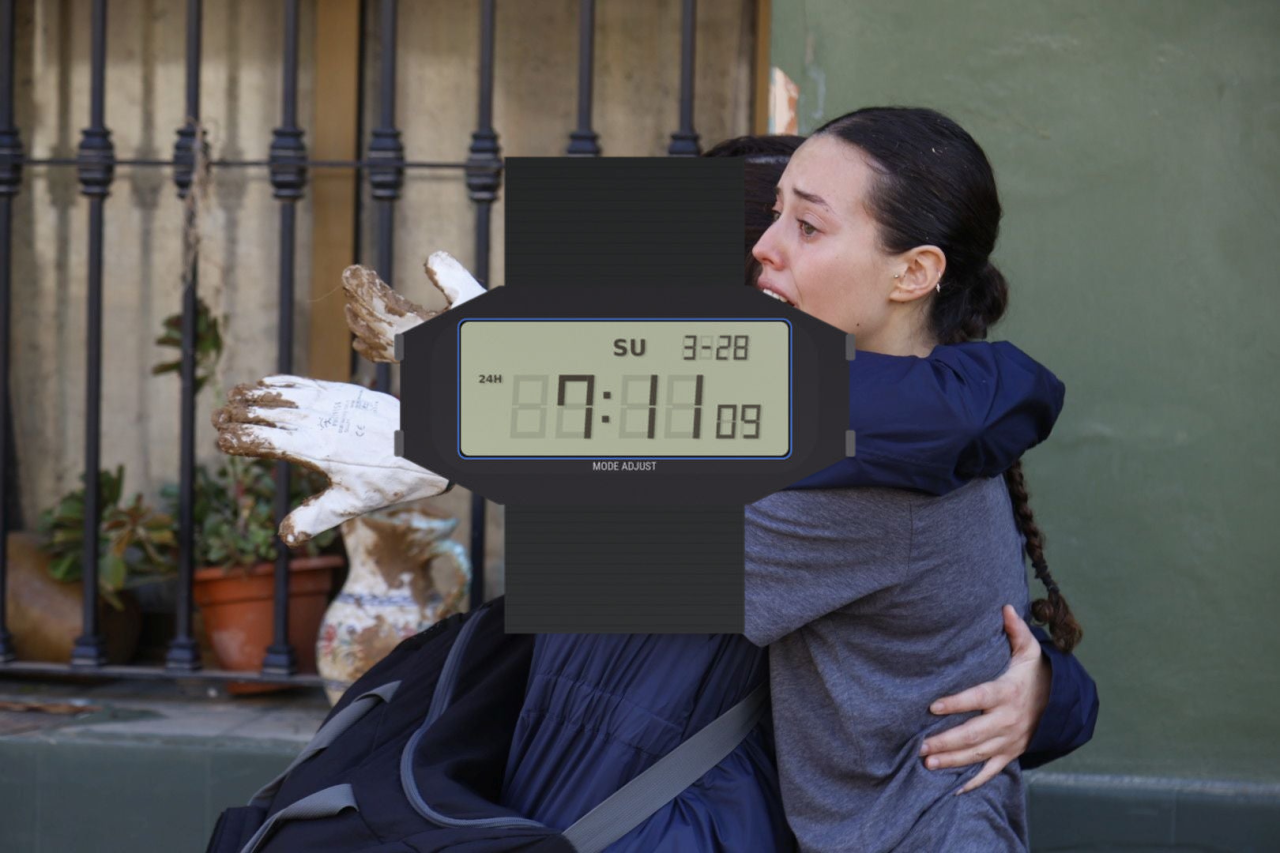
7:11:09
